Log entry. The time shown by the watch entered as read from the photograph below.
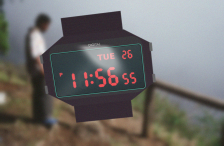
11:56:55
